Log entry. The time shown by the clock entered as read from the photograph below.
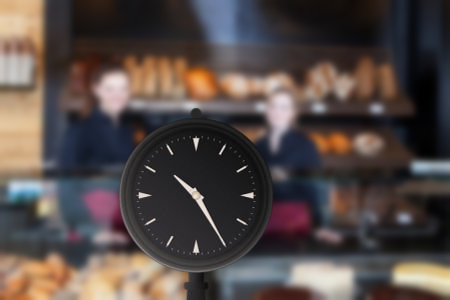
10:25
